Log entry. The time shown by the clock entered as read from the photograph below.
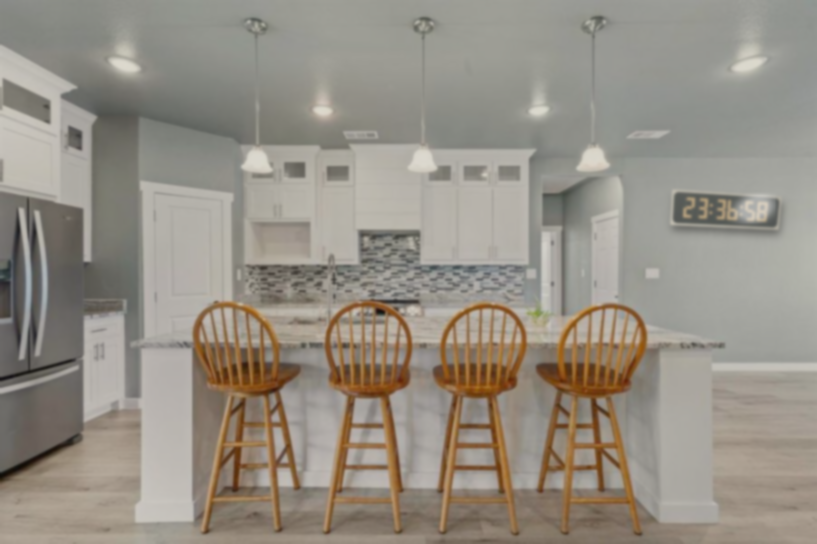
23:36:58
